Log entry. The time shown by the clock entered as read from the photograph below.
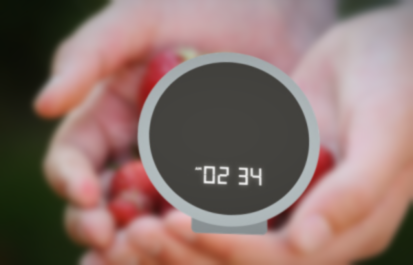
2:34
